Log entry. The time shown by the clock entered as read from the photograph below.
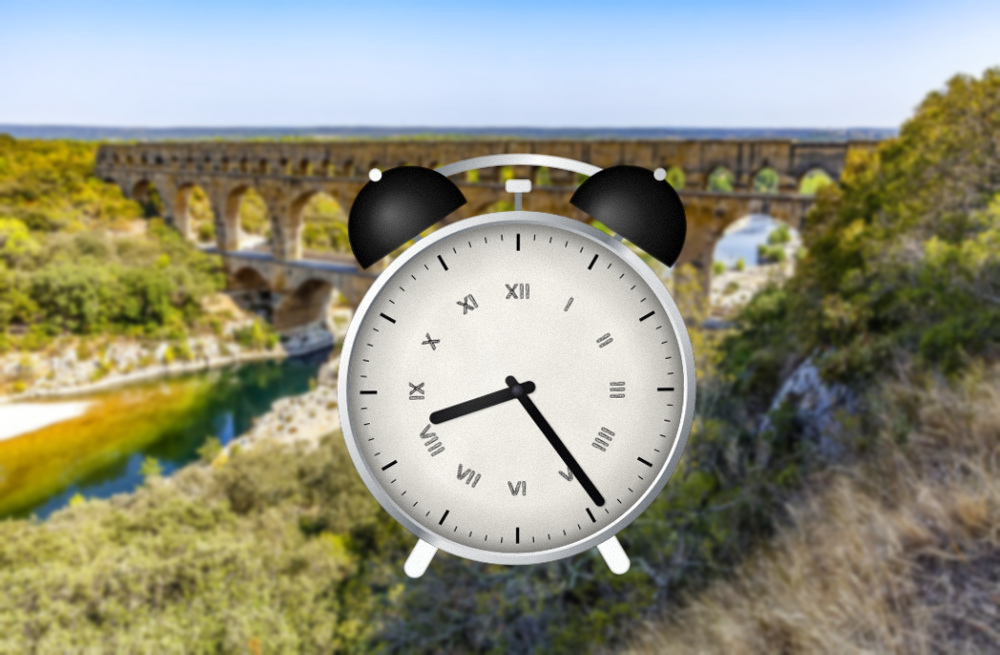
8:24
